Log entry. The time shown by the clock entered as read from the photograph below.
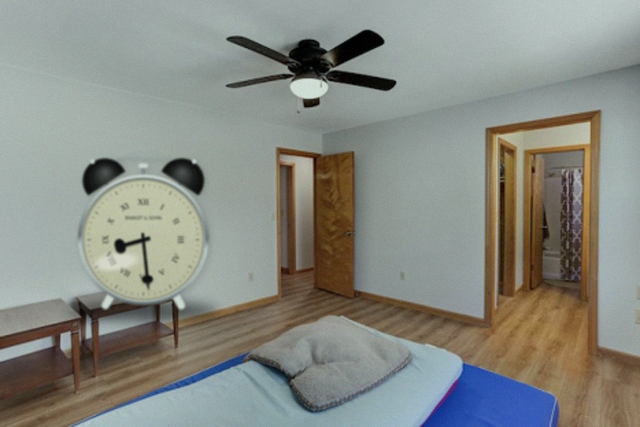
8:29
